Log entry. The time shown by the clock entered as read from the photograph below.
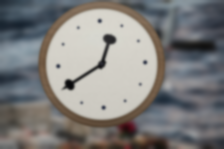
12:40
